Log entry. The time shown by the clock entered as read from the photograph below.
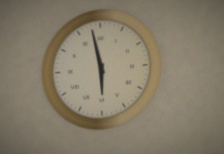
5:58
